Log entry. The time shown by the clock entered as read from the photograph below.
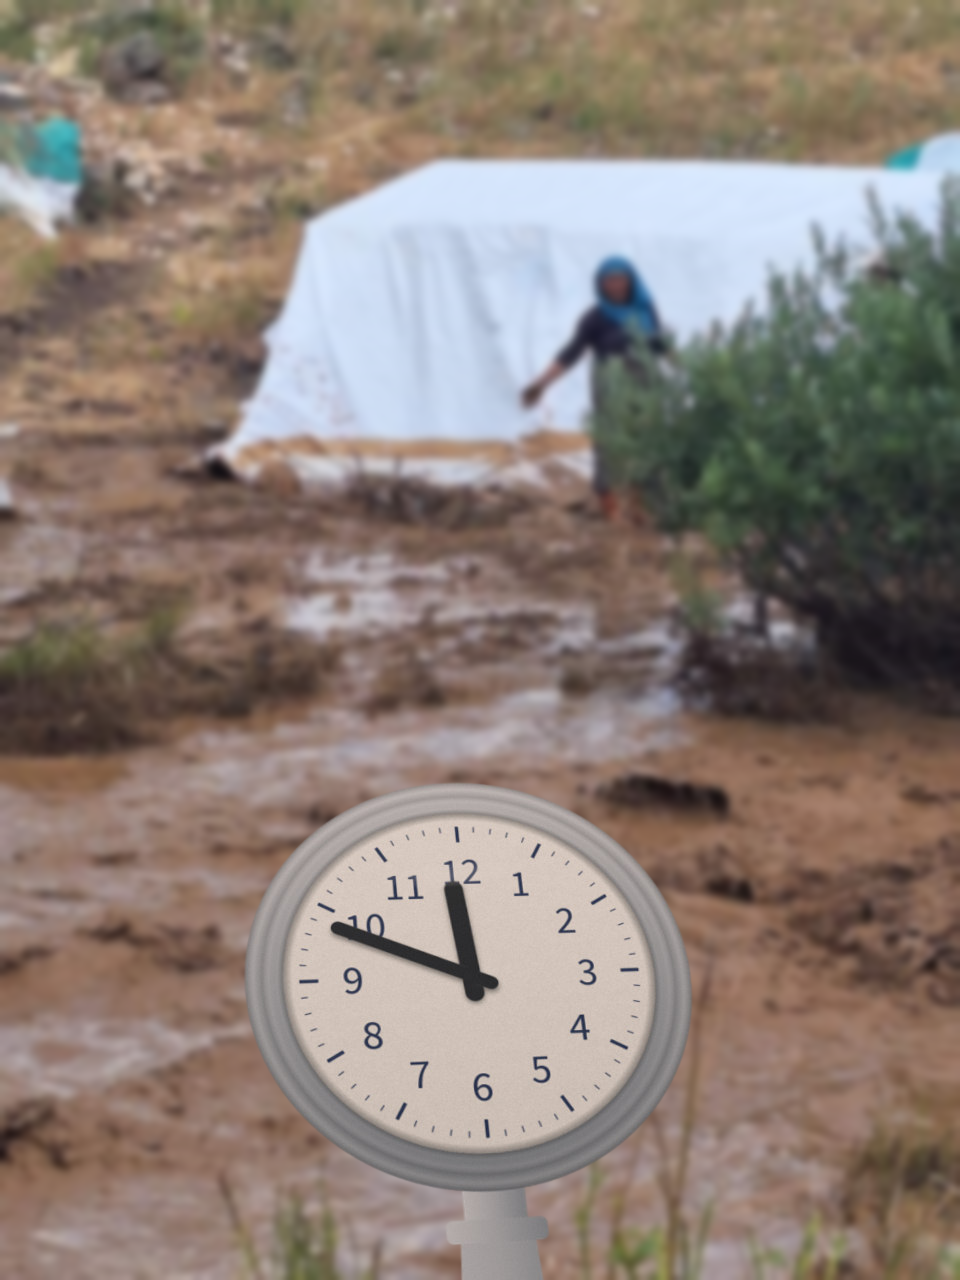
11:49
